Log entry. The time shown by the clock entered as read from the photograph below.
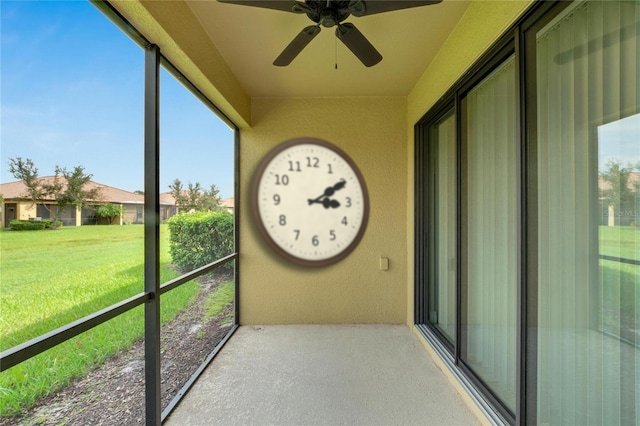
3:10
